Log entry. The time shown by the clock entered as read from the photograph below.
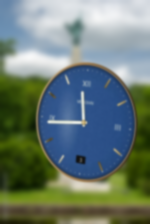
11:44
